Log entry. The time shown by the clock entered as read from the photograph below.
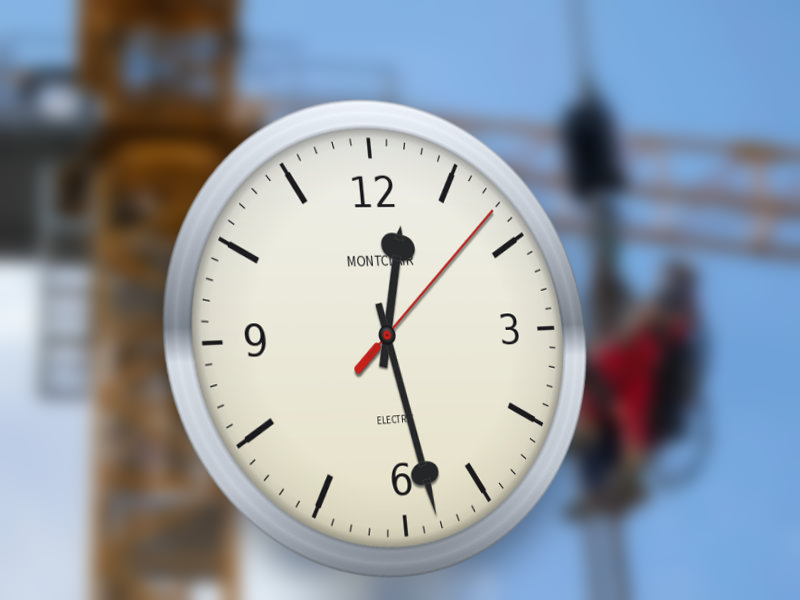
12:28:08
